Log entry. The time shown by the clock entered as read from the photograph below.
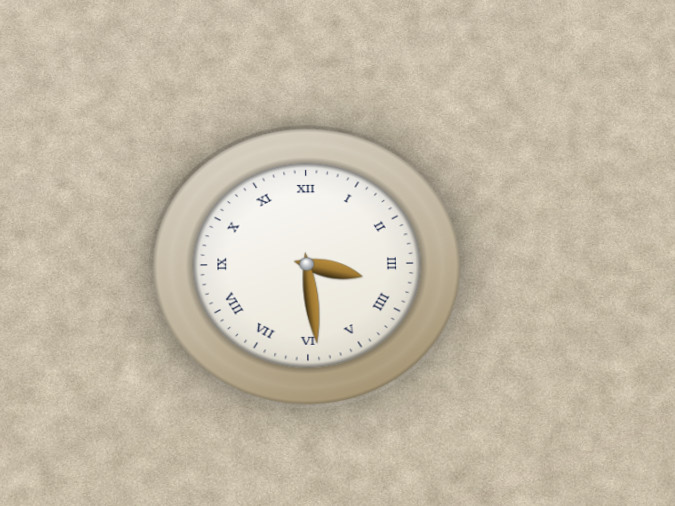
3:29
